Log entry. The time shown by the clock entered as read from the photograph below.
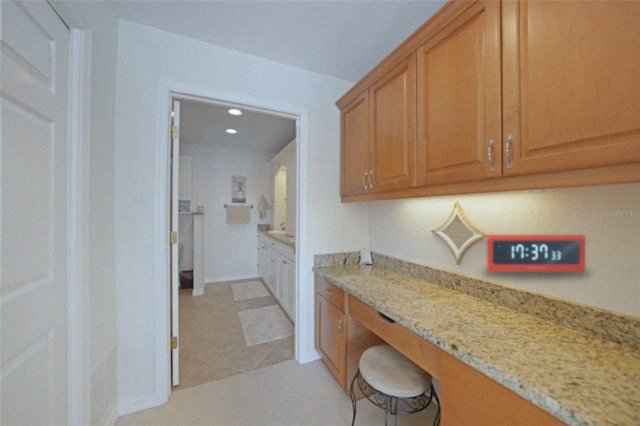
17:37
